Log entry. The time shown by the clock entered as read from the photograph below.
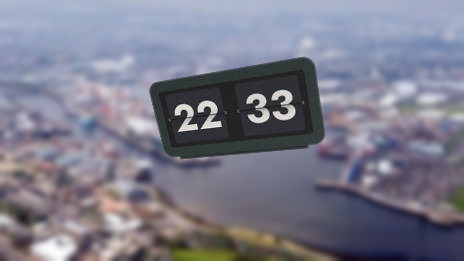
22:33
